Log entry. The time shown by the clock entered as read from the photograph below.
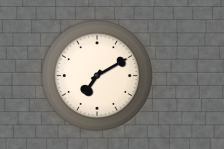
7:10
